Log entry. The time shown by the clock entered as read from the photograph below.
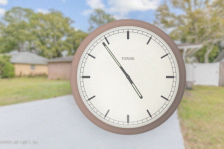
4:54
